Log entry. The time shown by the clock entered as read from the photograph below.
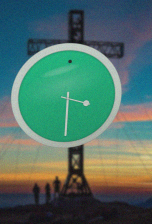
3:30
